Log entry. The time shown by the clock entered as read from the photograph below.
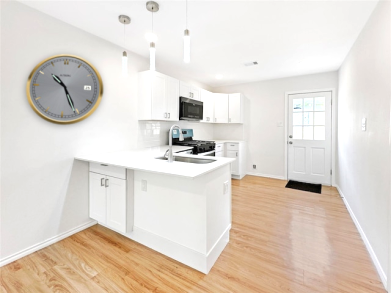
10:26
